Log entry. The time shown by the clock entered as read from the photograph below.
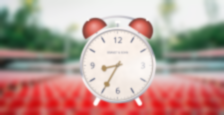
8:35
